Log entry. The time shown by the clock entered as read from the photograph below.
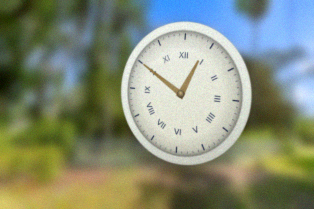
12:50
